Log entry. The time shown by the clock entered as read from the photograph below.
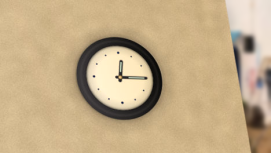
12:15
